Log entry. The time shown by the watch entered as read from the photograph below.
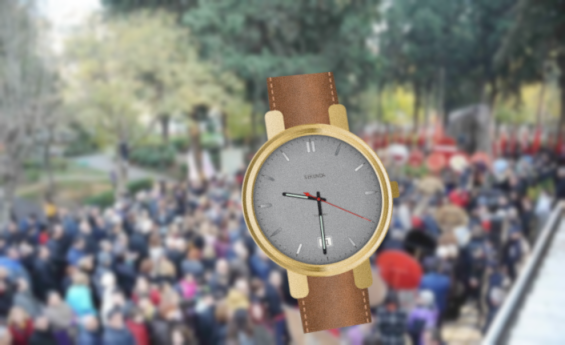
9:30:20
